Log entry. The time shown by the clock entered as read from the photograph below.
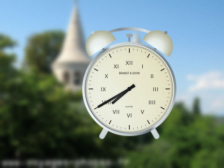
7:40
